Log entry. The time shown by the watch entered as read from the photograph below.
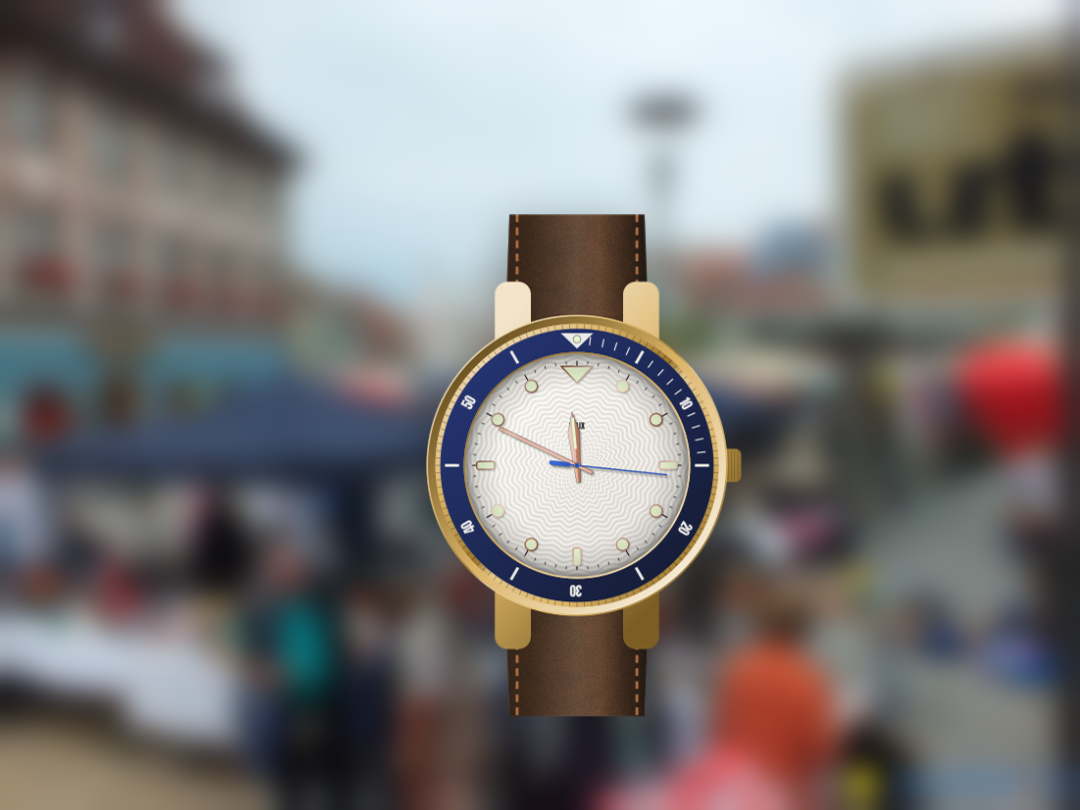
11:49:16
